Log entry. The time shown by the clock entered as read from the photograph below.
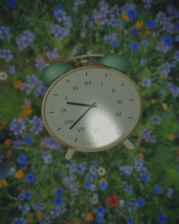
9:38
